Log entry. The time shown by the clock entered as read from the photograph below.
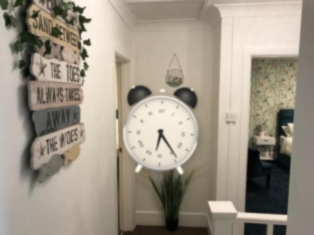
6:24
